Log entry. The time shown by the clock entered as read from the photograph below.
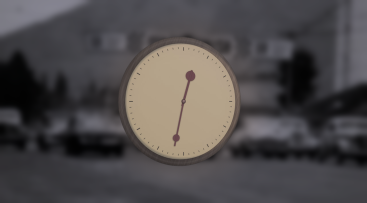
12:32
